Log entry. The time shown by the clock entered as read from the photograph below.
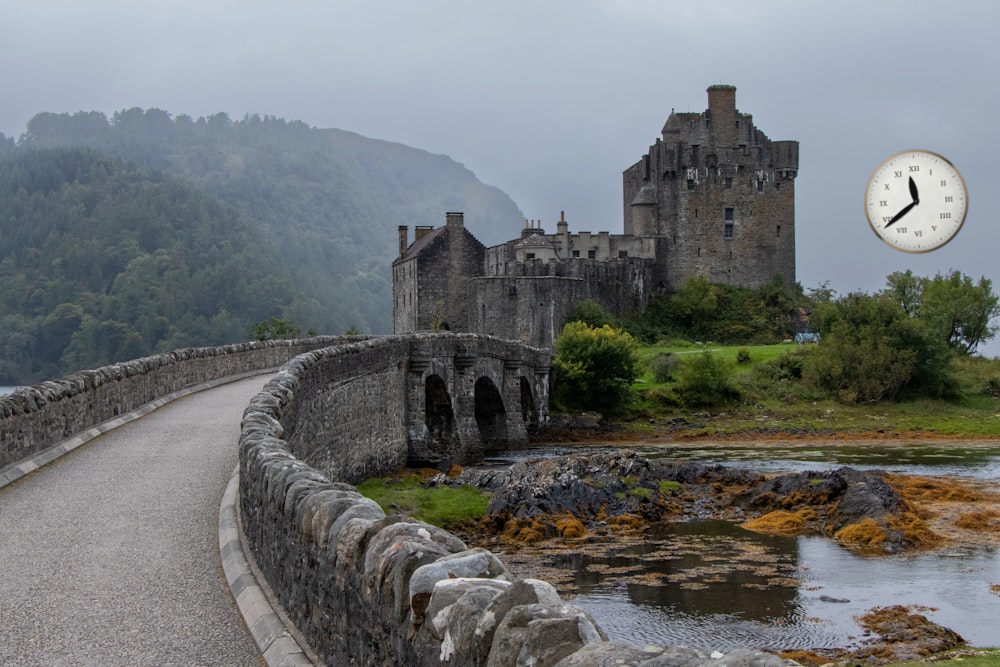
11:39
